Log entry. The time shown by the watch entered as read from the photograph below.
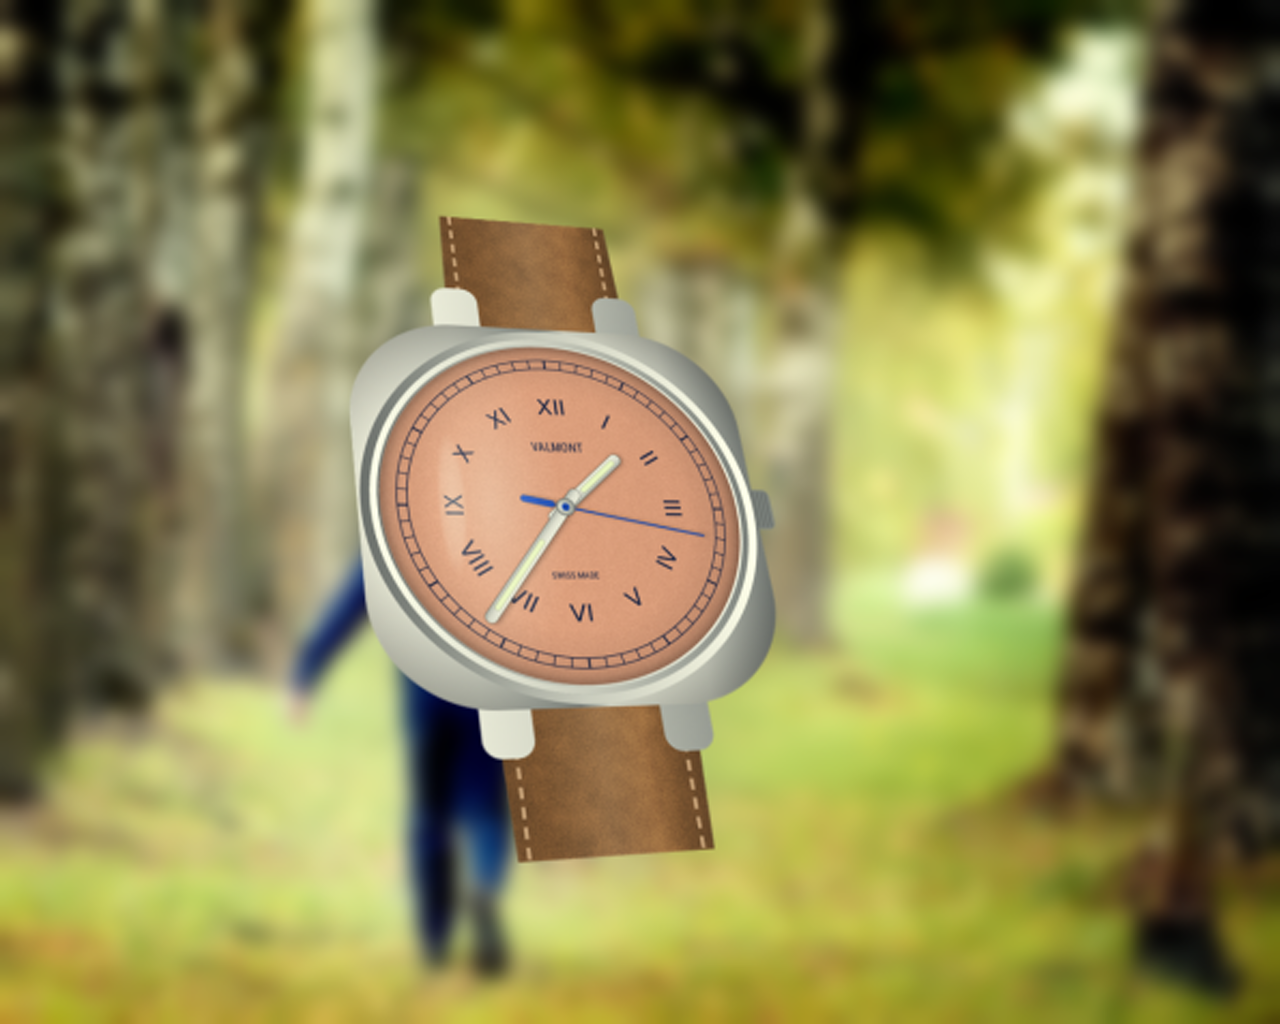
1:36:17
